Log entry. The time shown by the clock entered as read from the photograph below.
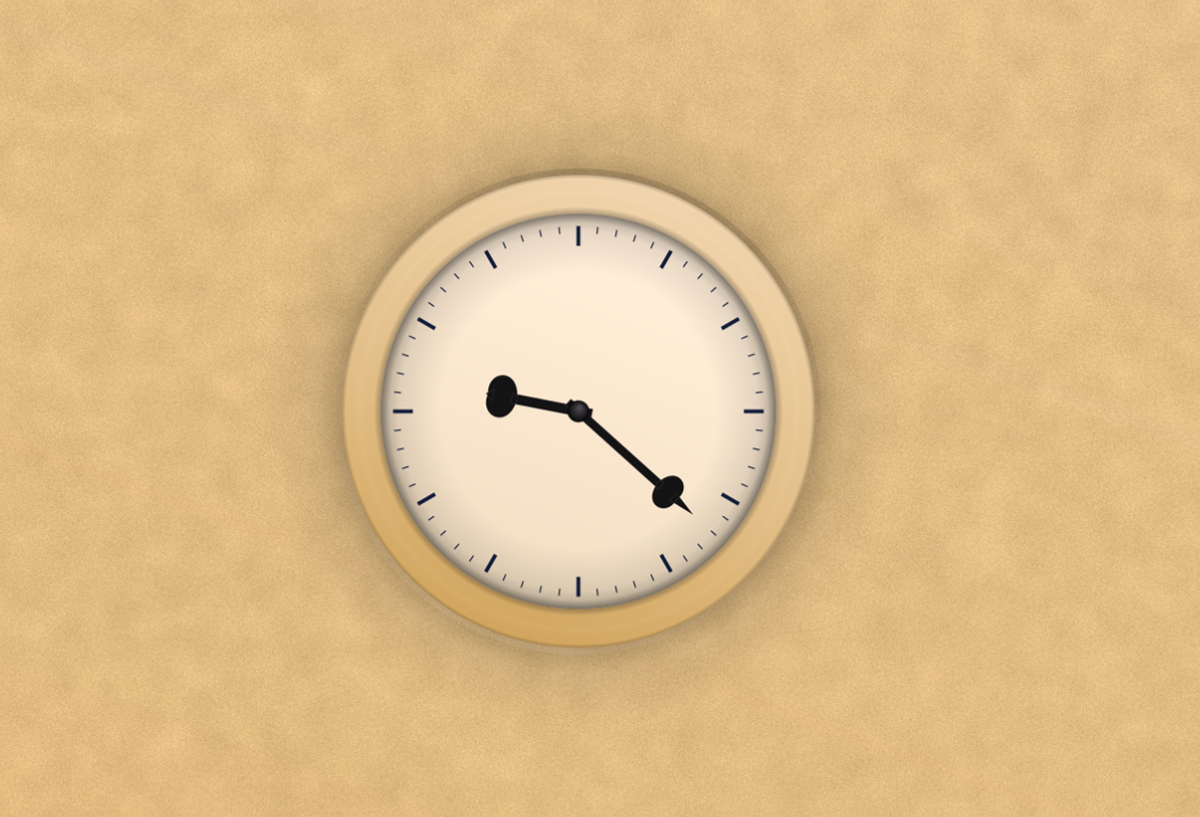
9:22
